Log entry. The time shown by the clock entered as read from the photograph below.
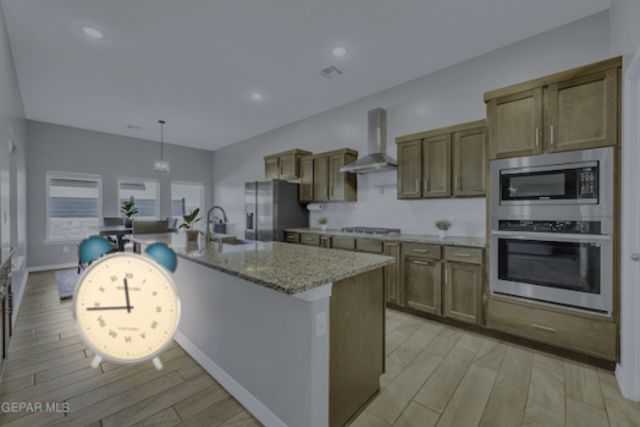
11:44
